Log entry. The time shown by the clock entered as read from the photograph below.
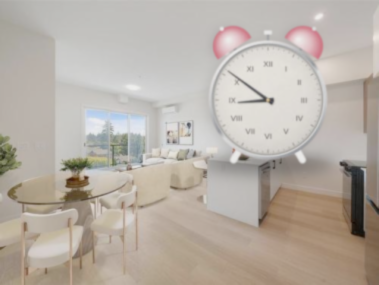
8:51
